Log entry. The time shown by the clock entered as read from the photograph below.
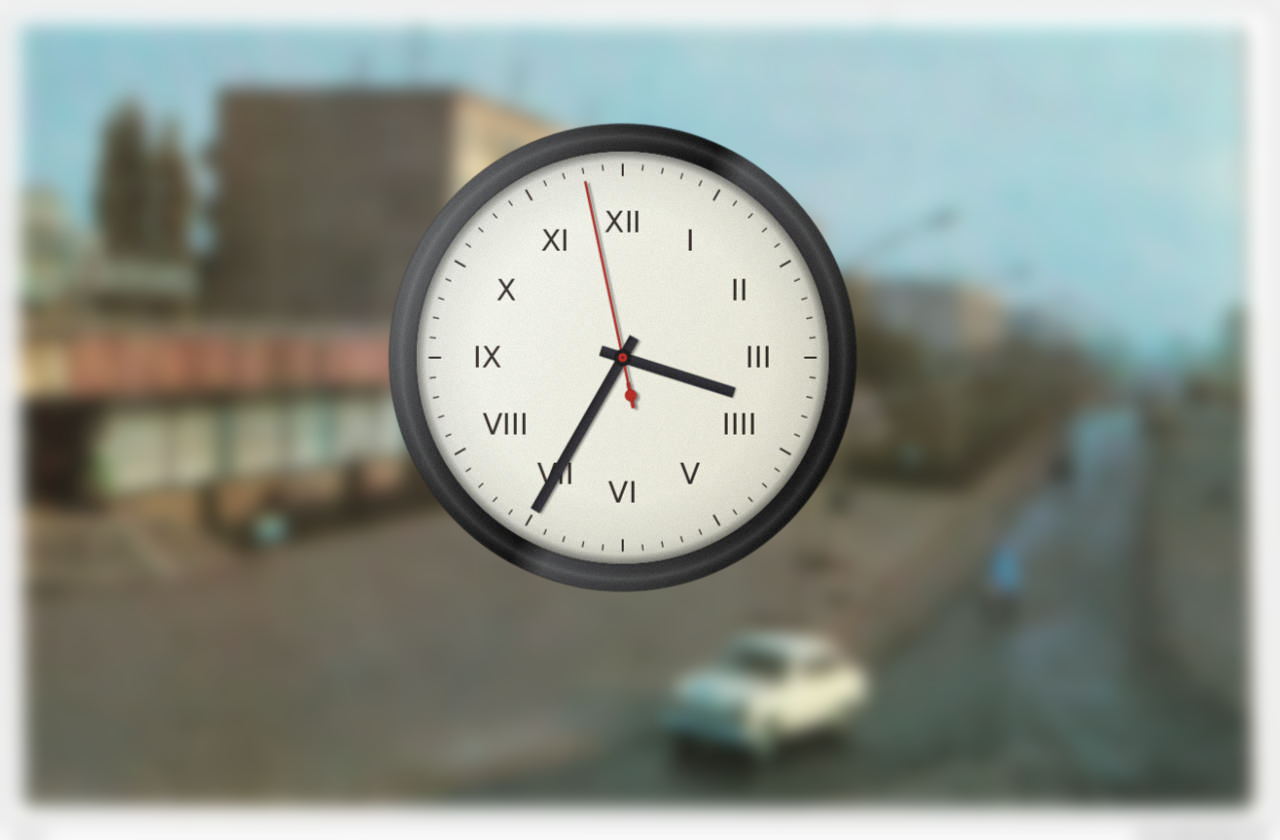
3:34:58
